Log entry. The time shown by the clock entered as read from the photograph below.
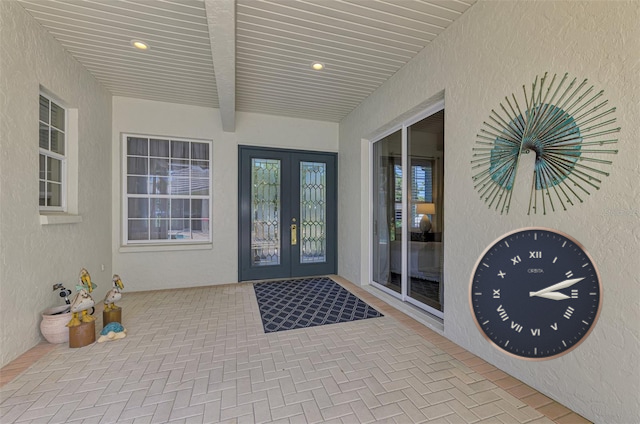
3:12
